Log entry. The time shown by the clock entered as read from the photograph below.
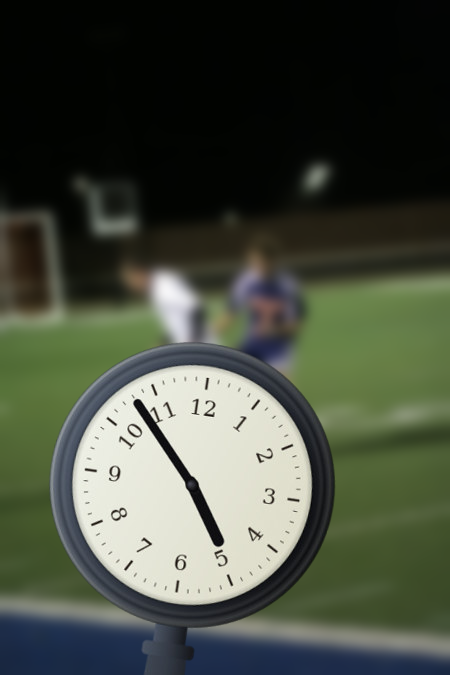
4:53
